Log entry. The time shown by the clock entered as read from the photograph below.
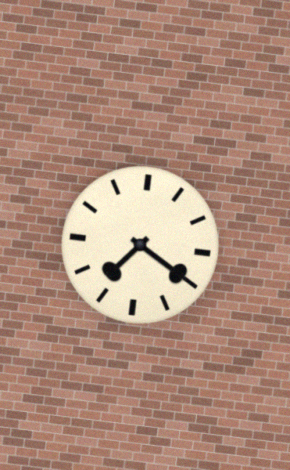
7:20
